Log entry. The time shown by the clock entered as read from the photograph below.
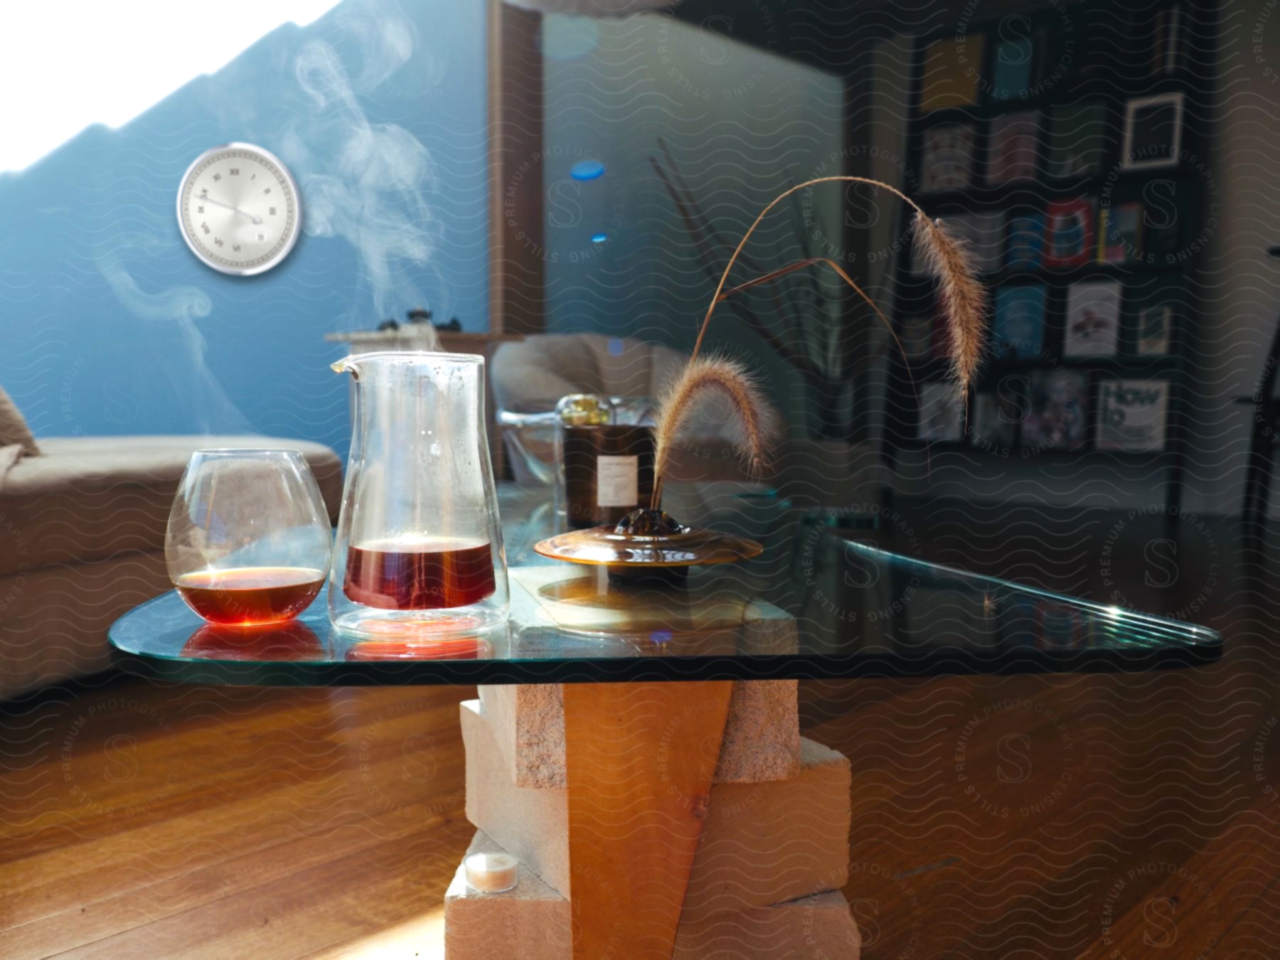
3:48
